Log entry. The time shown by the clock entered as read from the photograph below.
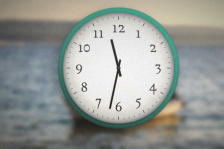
11:32
